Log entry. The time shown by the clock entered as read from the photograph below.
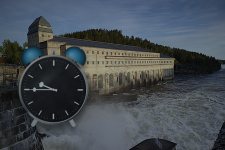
9:45
